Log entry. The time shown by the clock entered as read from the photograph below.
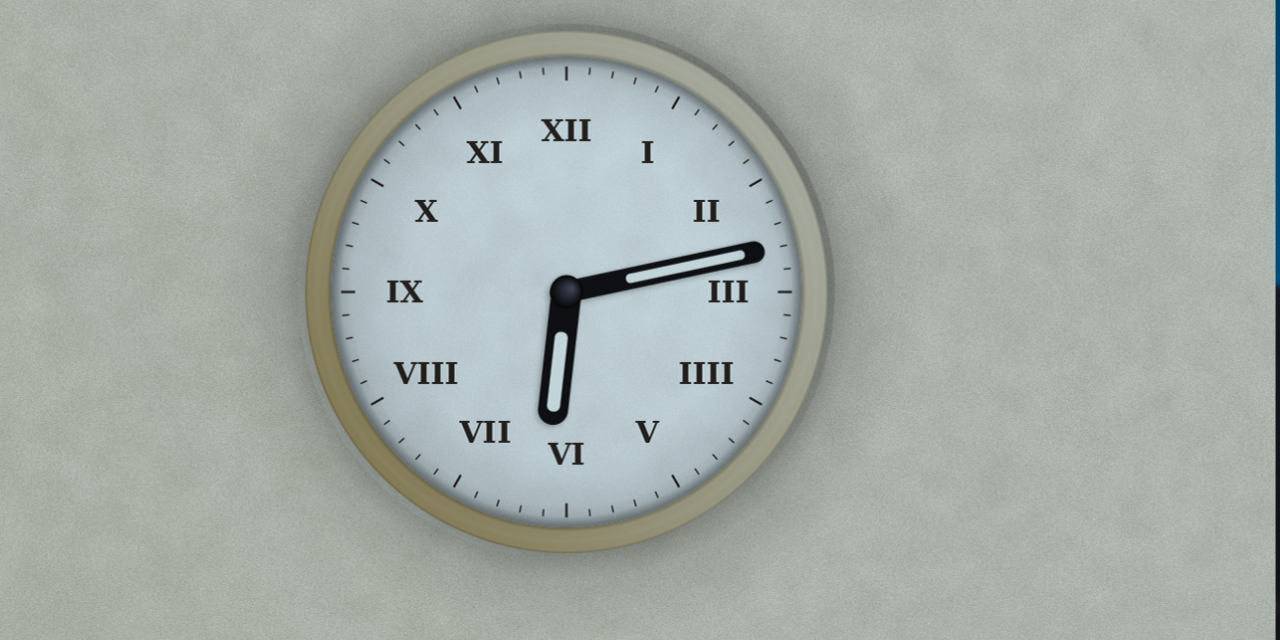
6:13
